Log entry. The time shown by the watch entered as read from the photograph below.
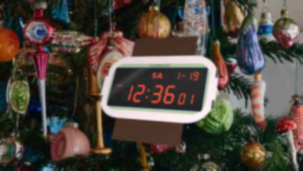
12:36:01
